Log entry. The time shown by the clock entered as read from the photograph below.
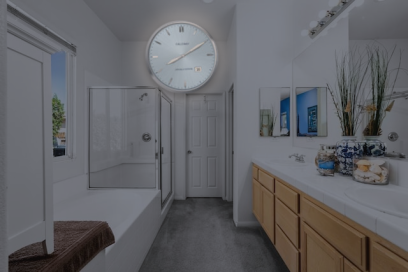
8:10
